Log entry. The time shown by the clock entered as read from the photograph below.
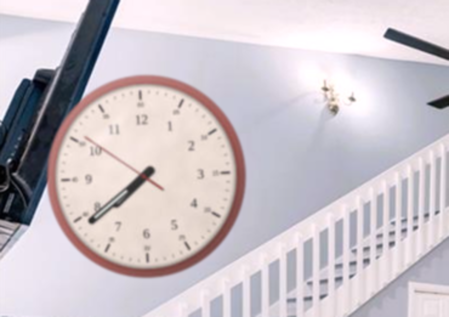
7:38:51
